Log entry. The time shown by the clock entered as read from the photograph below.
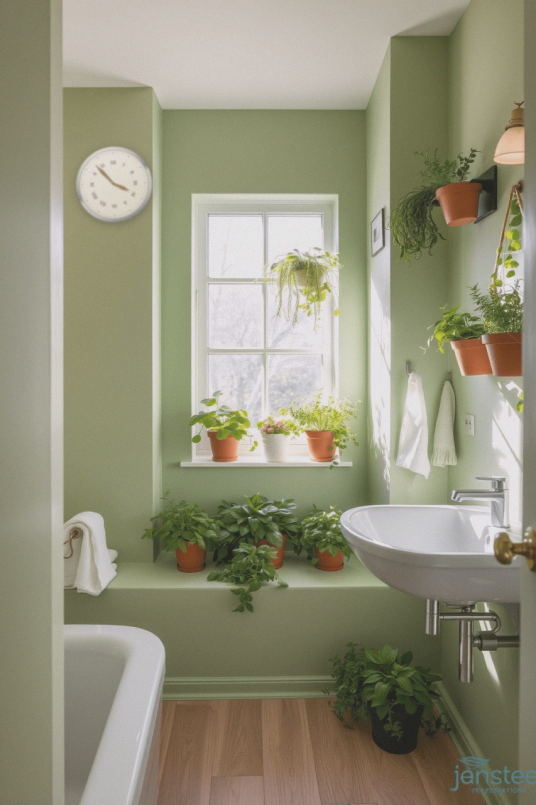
3:53
